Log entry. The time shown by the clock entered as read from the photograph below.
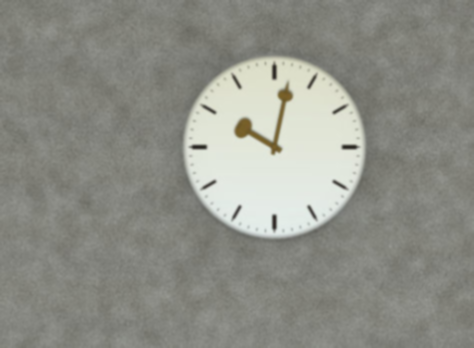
10:02
